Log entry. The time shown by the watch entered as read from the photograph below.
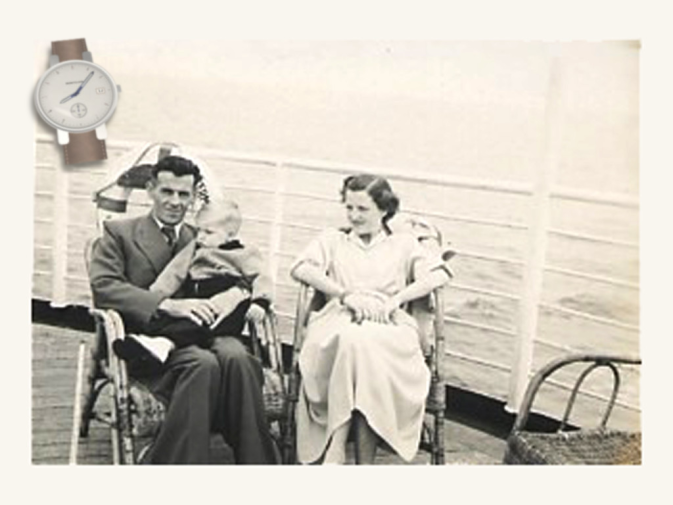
8:07
